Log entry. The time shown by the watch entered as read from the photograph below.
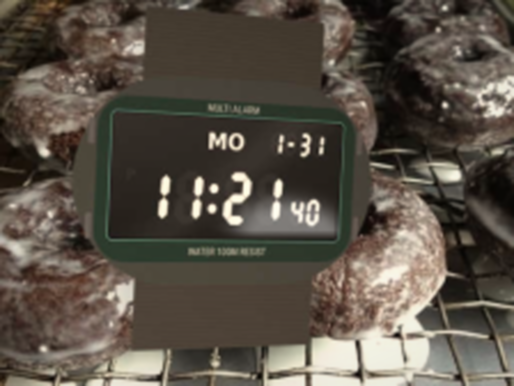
11:21:40
